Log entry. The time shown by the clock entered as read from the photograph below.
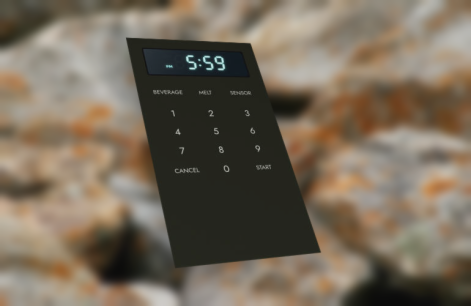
5:59
